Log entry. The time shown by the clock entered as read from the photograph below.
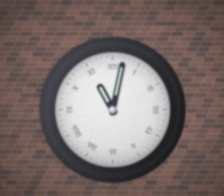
11:02
